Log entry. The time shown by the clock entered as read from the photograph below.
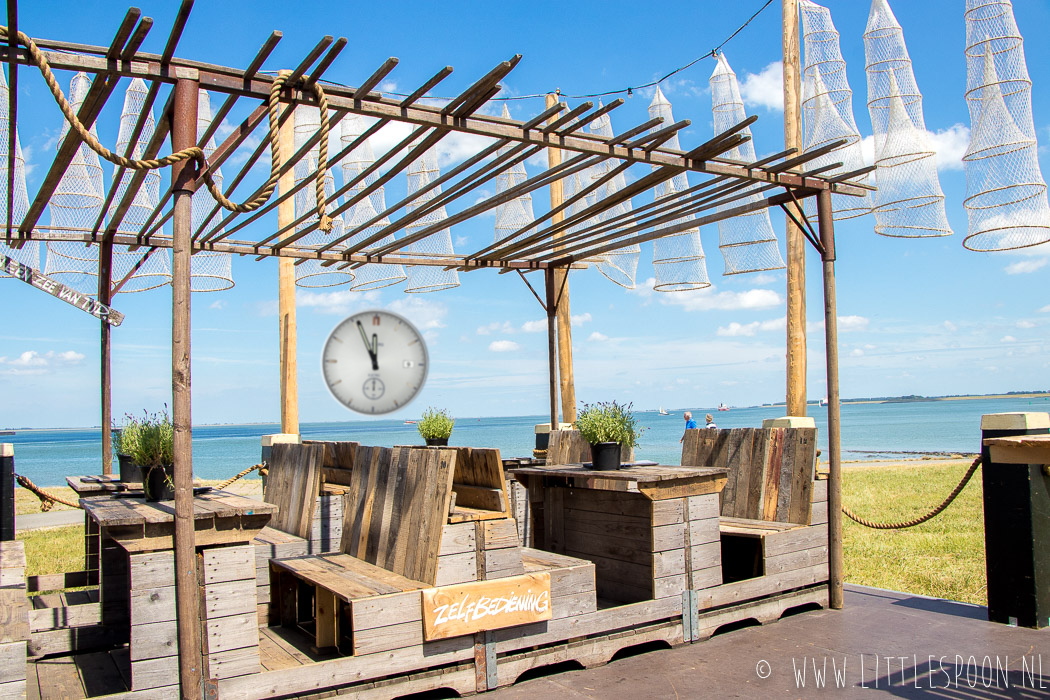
11:56
